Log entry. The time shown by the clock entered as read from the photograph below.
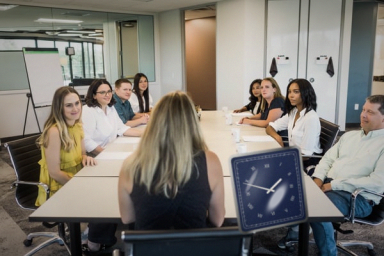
1:49
